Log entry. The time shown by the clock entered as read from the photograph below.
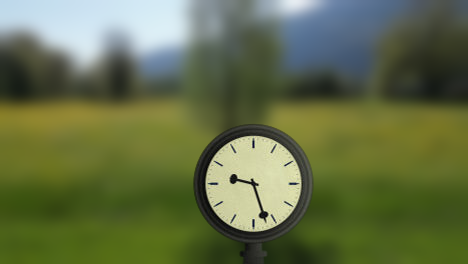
9:27
